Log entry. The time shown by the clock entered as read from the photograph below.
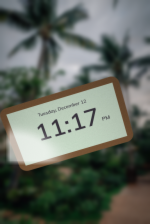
11:17
